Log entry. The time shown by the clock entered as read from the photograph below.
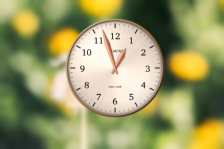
12:57
